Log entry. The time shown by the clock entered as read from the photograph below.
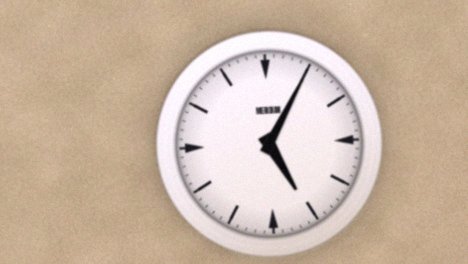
5:05
